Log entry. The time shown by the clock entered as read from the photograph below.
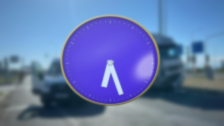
6:27
